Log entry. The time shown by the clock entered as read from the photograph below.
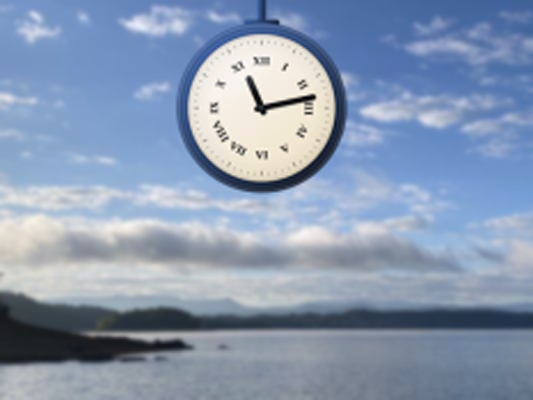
11:13
